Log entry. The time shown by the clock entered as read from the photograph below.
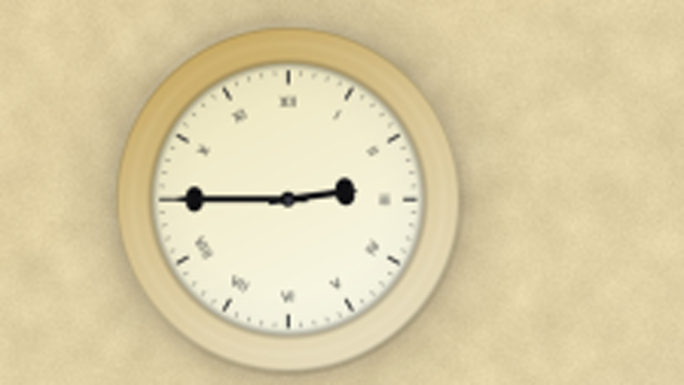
2:45
